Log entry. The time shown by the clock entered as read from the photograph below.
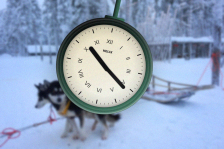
10:21
